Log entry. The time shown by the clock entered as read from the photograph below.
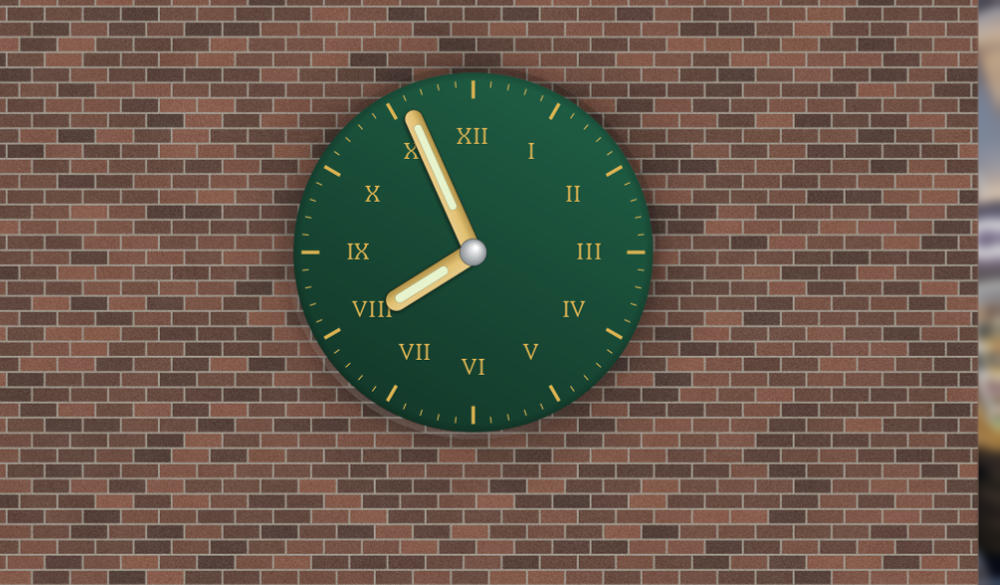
7:56
